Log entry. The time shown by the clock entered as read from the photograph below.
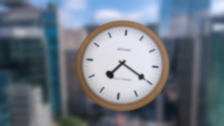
7:20
